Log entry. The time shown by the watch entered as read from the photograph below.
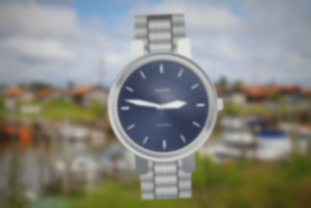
2:47
